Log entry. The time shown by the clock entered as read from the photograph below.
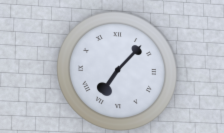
7:07
